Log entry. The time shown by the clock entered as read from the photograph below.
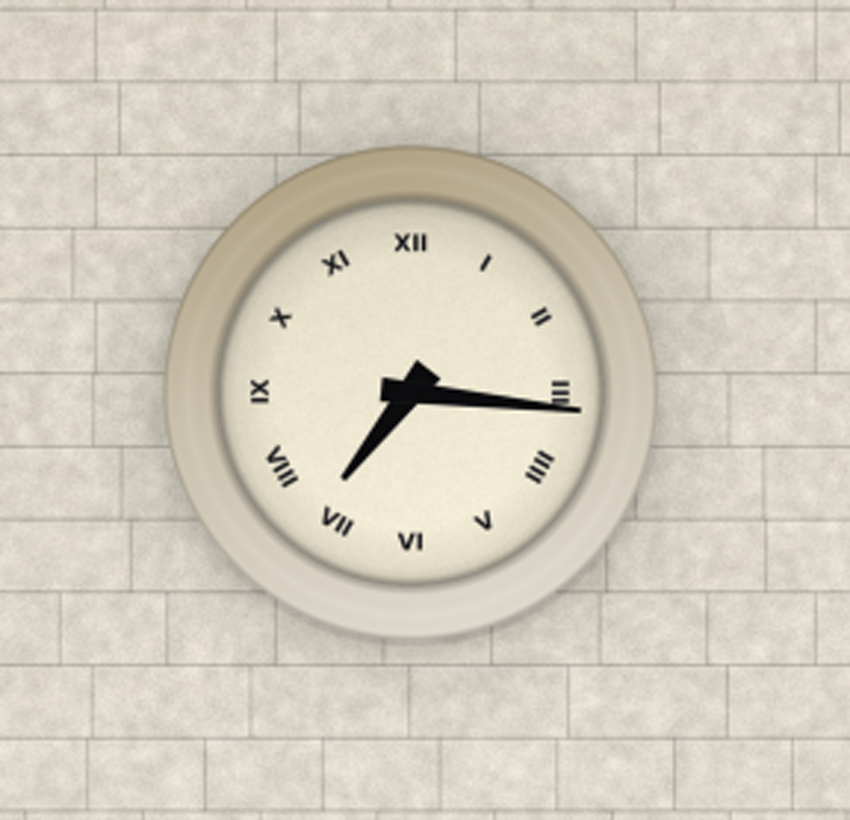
7:16
